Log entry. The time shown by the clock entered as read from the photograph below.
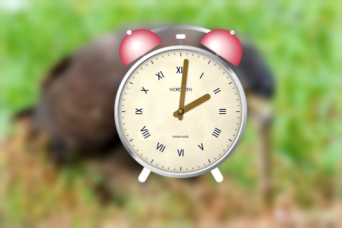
2:01
